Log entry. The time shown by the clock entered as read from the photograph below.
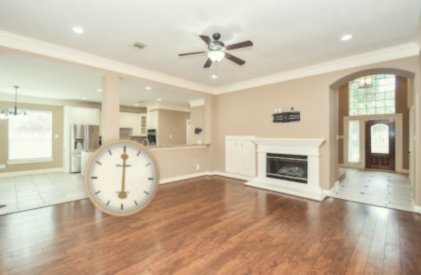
6:00
